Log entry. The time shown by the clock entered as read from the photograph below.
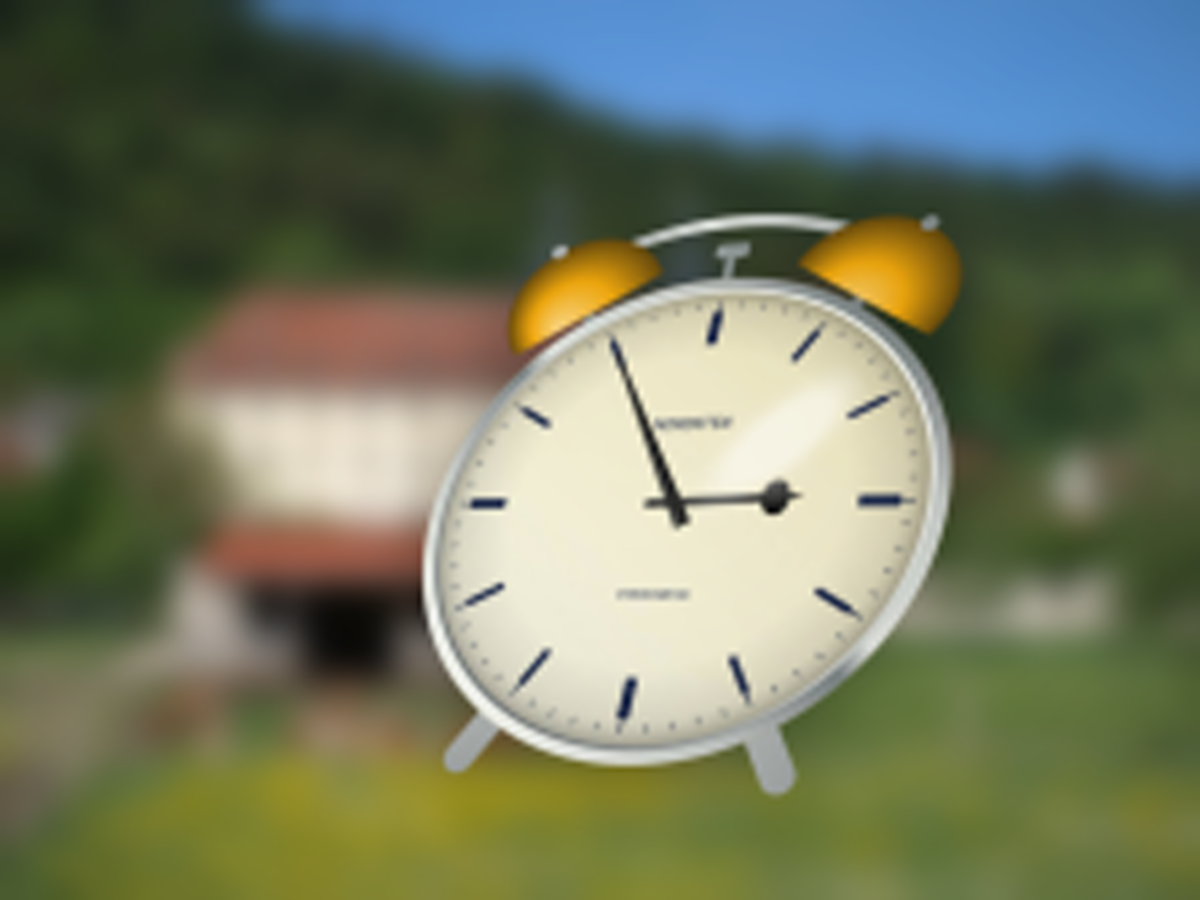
2:55
